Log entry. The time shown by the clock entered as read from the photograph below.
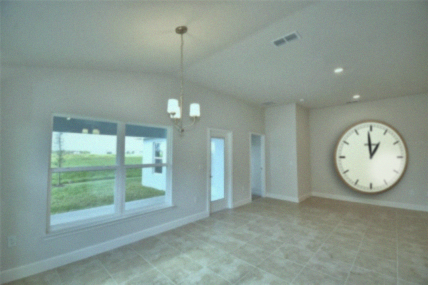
12:59
